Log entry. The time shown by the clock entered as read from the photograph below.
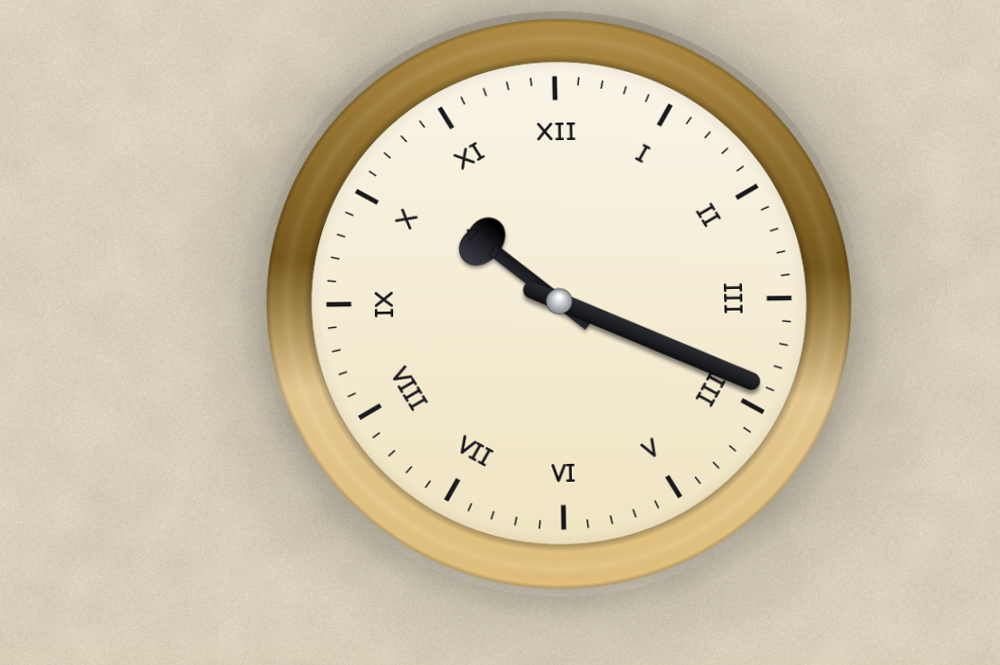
10:19
